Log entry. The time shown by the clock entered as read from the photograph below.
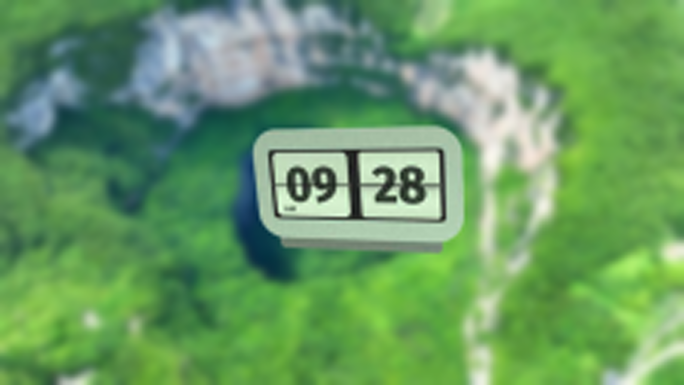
9:28
